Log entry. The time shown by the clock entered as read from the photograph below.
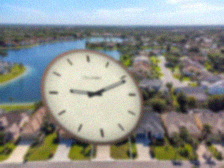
9:11
